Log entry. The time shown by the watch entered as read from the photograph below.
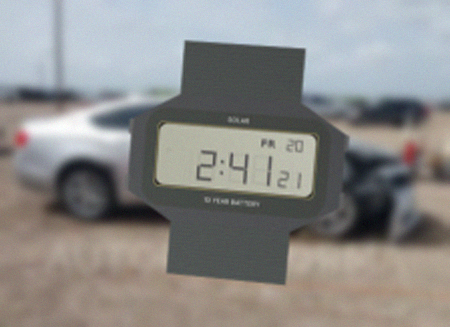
2:41:21
